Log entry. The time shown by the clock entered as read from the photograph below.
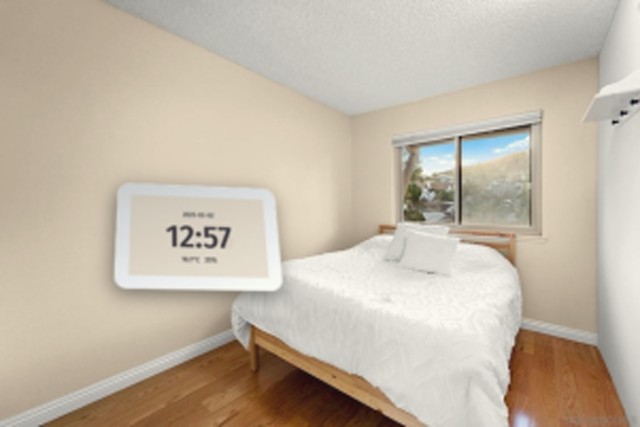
12:57
